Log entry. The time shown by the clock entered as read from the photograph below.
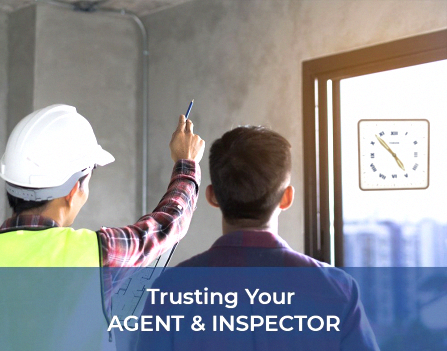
4:53
